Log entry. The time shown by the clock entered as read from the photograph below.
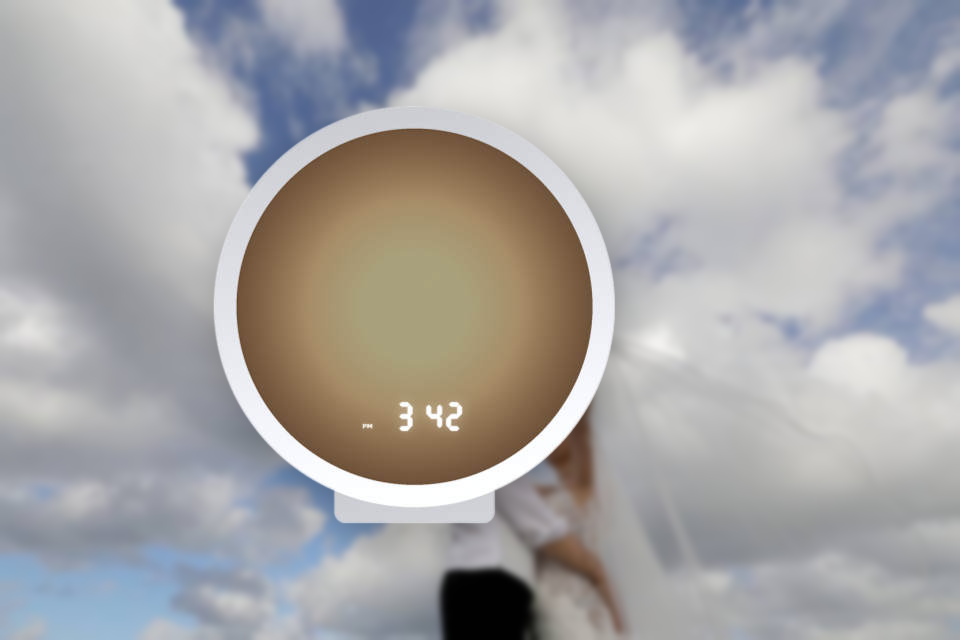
3:42
